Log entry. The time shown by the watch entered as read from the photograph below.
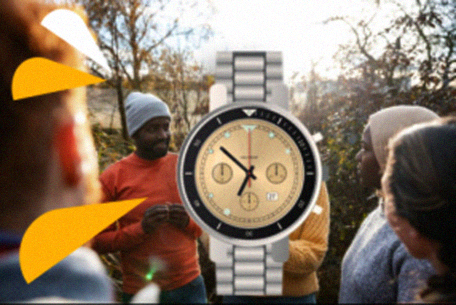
6:52
